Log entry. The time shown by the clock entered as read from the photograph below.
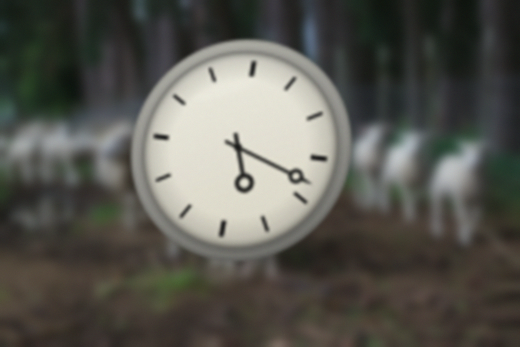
5:18
